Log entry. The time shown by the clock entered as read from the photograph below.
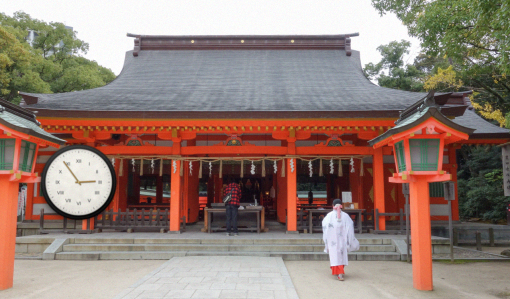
2:54
